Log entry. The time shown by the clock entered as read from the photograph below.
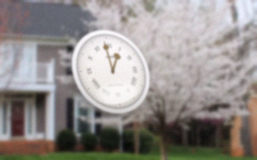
12:59
